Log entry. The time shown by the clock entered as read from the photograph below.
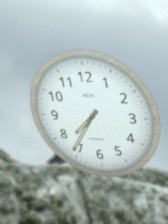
7:36
